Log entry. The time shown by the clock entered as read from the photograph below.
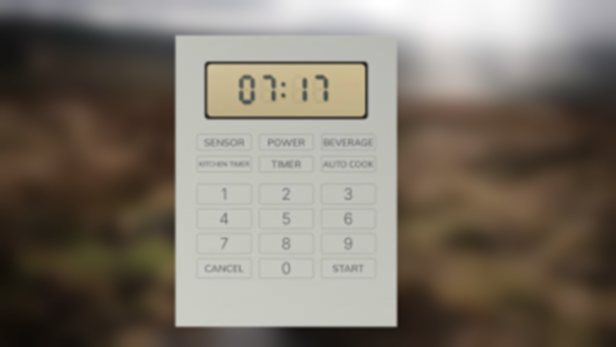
7:17
